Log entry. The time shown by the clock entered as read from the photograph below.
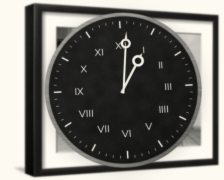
1:01
